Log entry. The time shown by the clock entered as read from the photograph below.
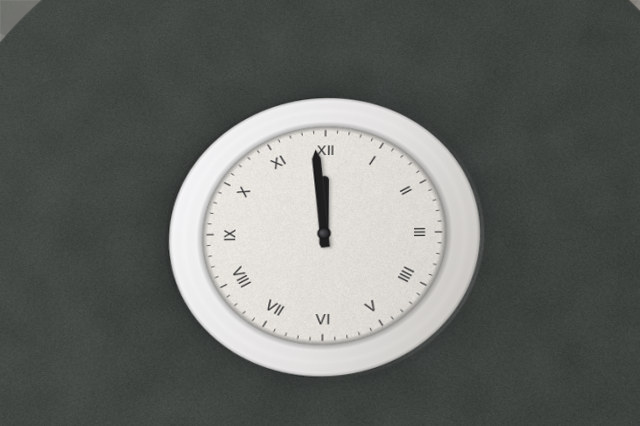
11:59
